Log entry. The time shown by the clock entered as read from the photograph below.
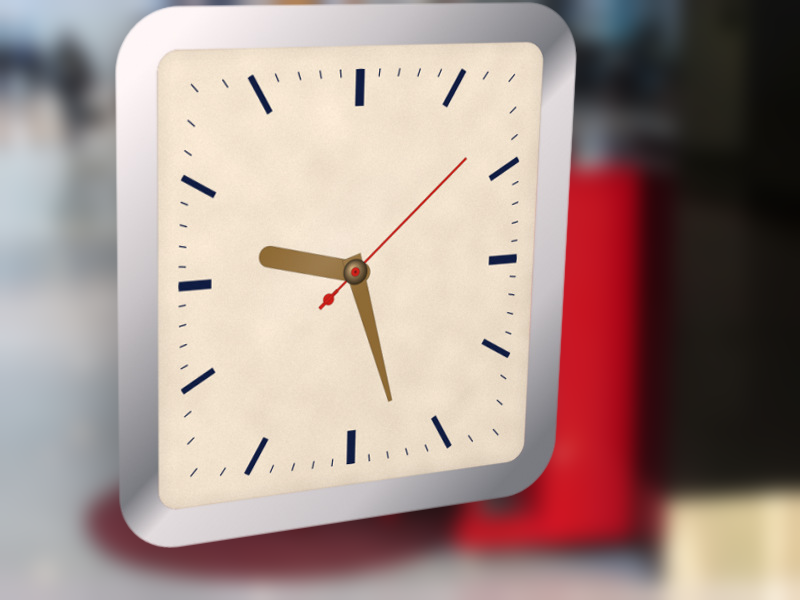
9:27:08
